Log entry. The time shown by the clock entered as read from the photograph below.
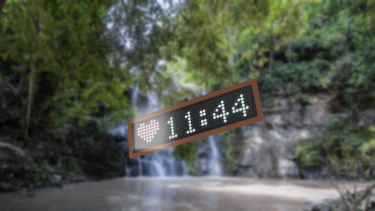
11:44
